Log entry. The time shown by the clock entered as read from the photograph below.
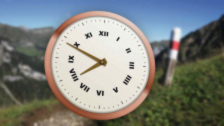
7:49
